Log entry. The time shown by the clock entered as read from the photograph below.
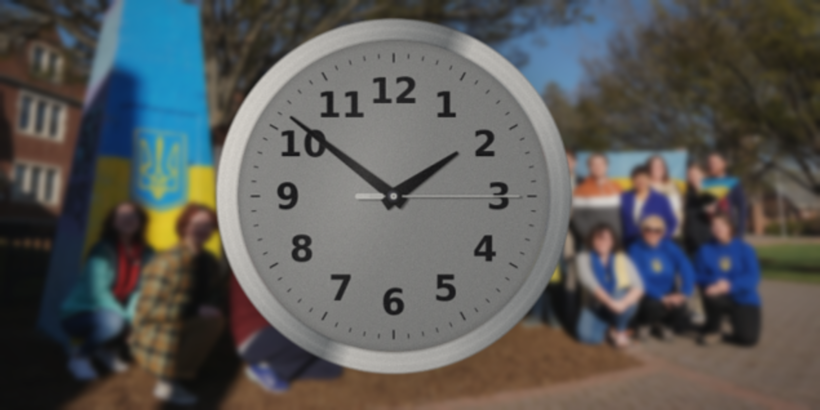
1:51:15
